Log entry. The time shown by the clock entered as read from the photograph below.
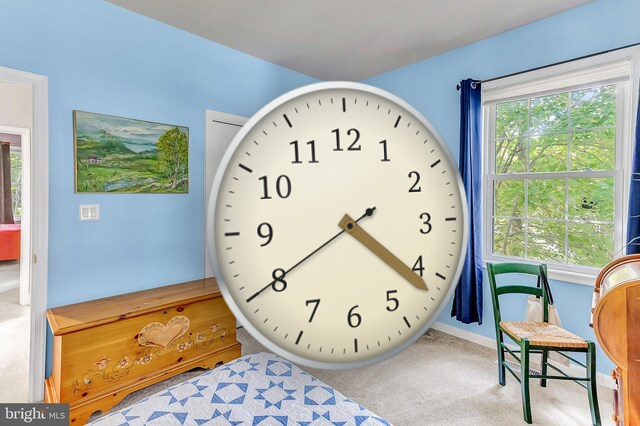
4:21:40
